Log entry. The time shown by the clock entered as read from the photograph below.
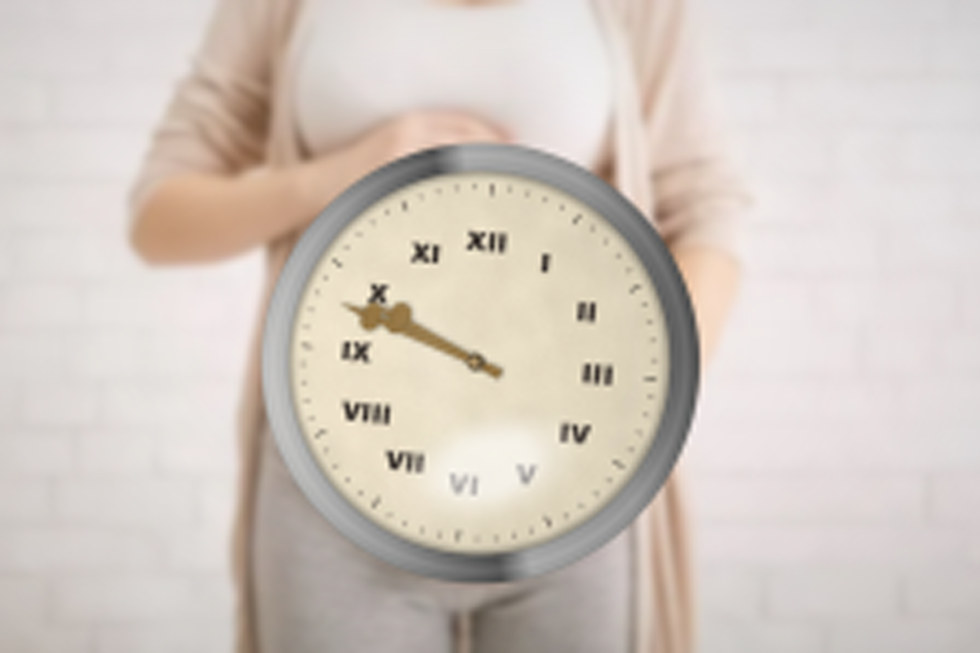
9:48
